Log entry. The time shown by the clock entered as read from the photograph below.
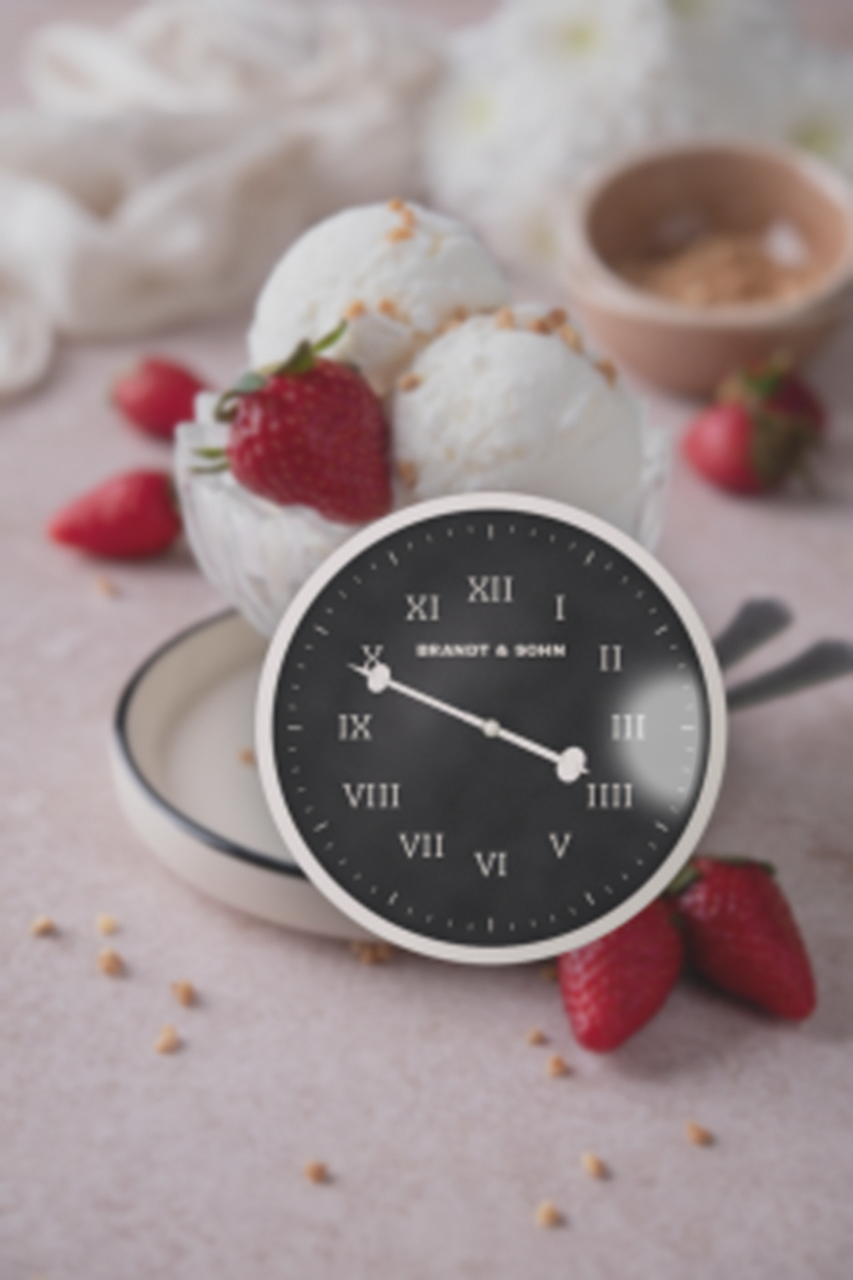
3:49
